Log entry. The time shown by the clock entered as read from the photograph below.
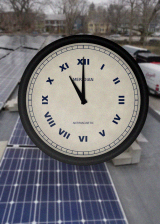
11:00
